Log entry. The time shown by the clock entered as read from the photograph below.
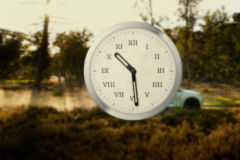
10:29
